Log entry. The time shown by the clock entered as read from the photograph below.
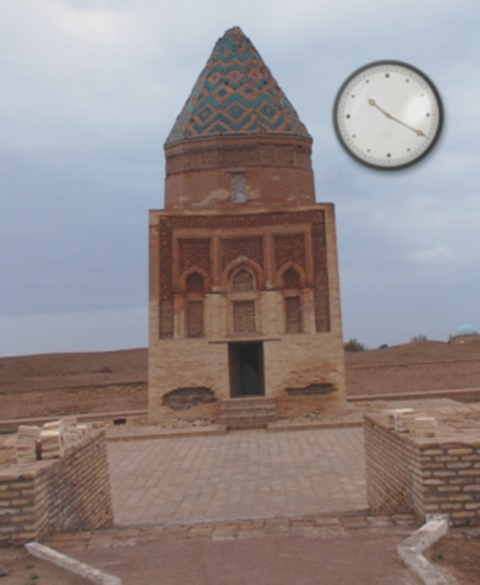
10:20
